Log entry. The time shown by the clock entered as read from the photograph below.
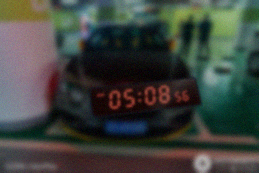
5:08
